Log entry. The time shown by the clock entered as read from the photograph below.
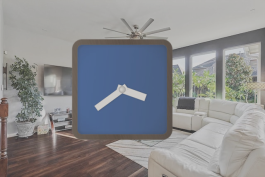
3:39
